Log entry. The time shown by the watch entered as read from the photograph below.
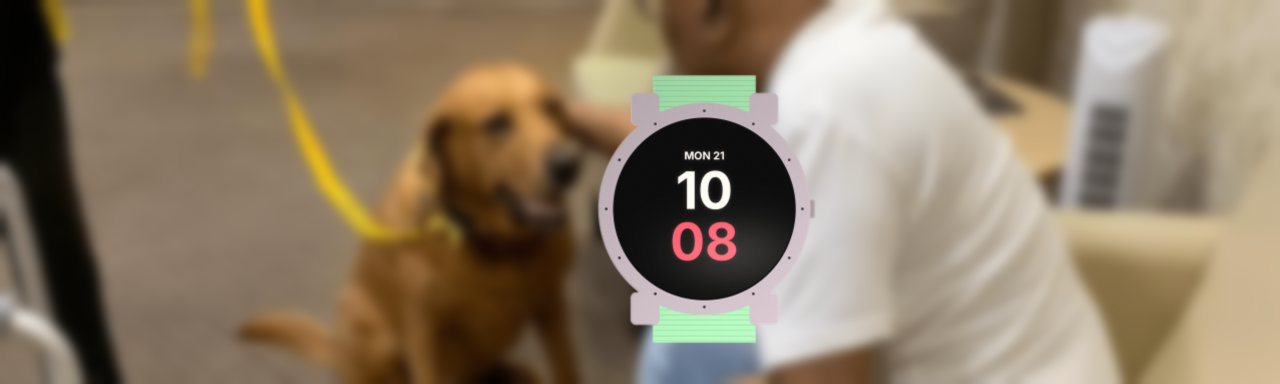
10:08
